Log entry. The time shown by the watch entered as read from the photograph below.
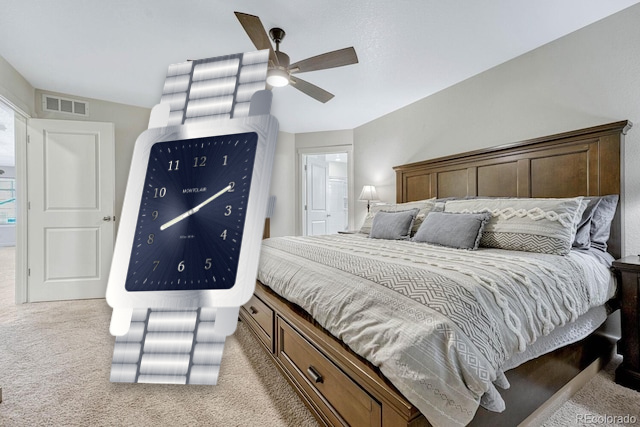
8:10
